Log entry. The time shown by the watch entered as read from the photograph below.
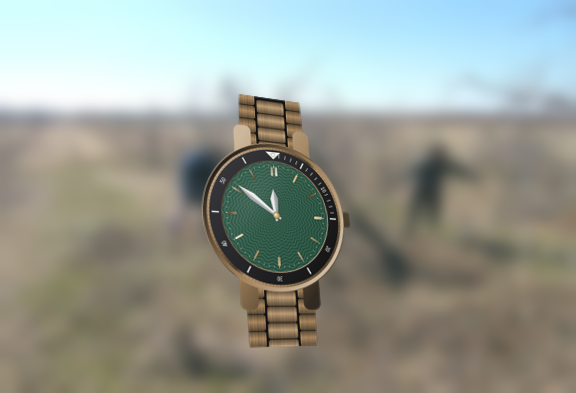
11:51
